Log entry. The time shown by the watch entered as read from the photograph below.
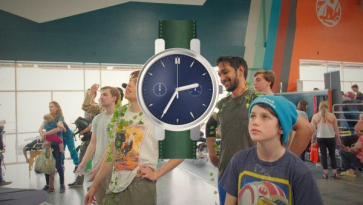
2:35
